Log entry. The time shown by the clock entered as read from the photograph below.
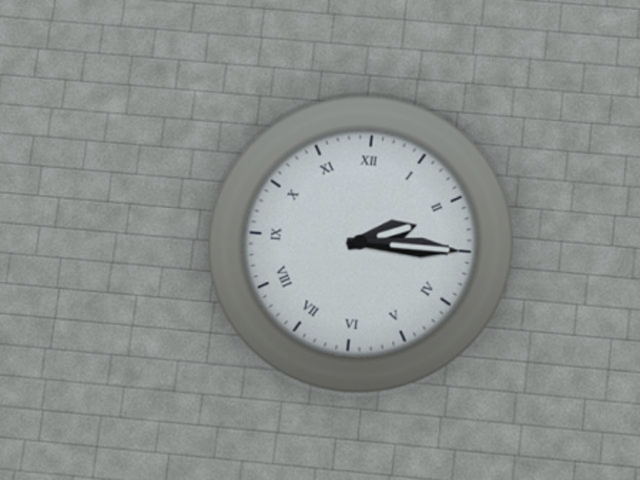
2:15
